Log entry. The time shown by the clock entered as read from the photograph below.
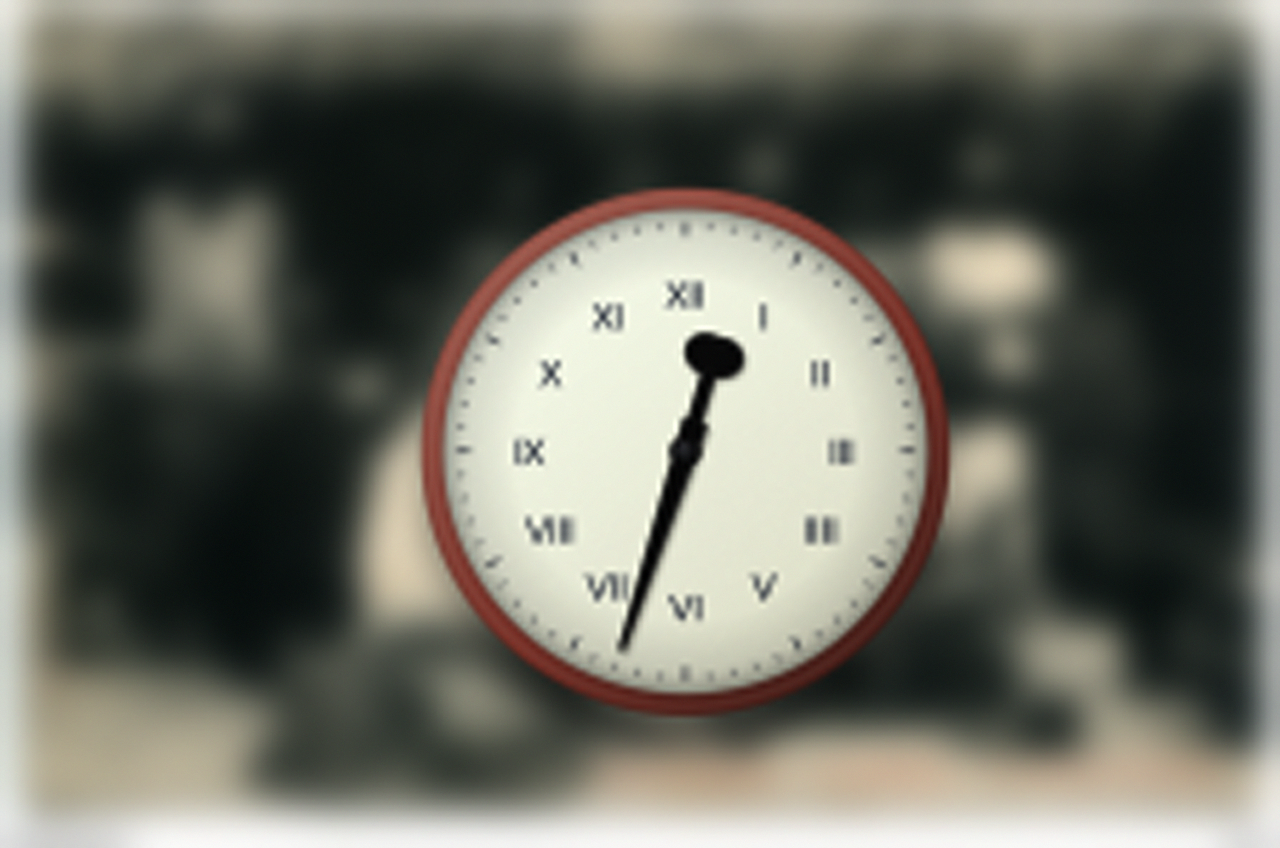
12:33
